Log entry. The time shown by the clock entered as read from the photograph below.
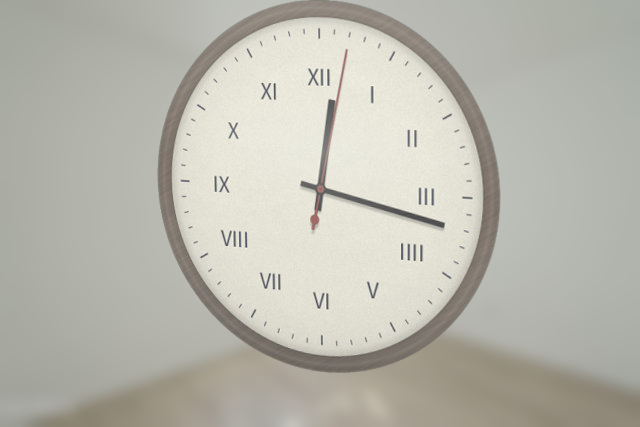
12:17:02
